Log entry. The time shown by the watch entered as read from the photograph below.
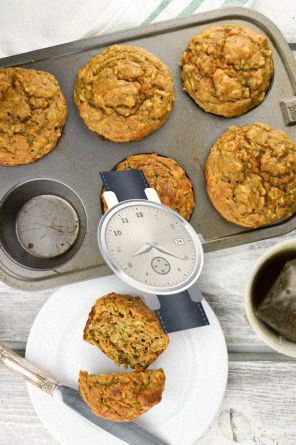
8:21
